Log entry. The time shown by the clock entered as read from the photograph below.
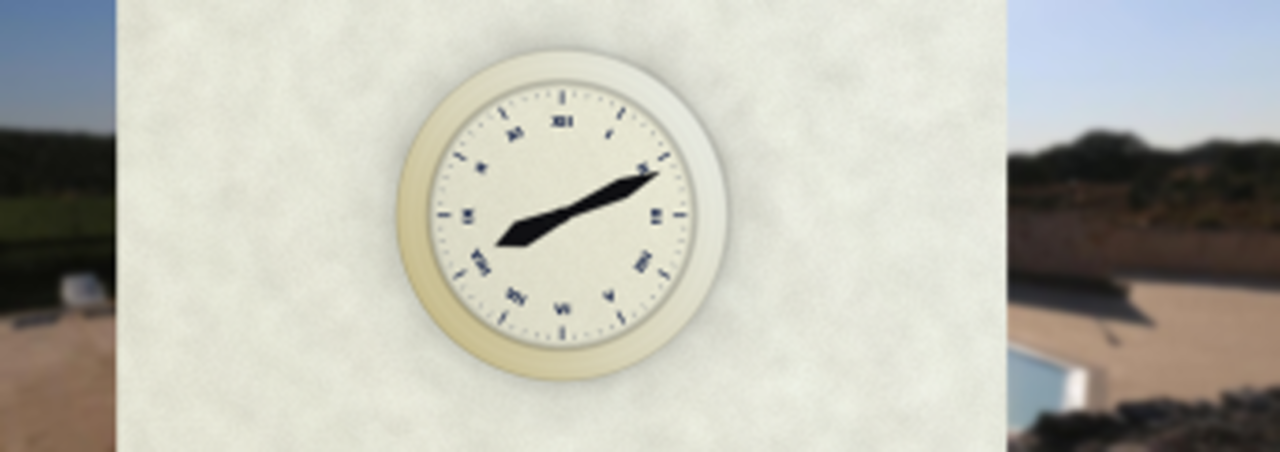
8:11
